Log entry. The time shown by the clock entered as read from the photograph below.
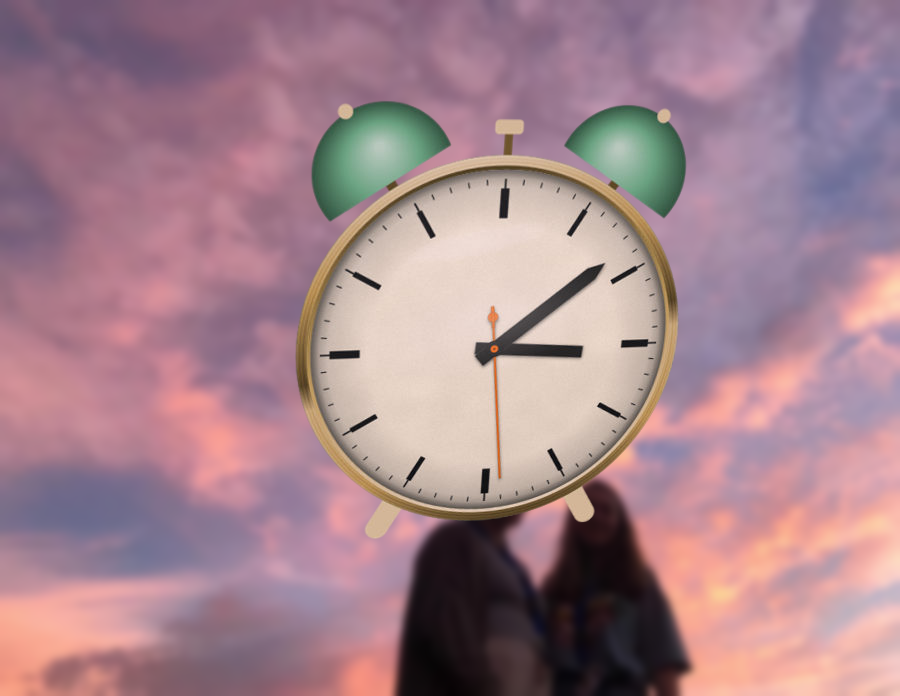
3:08:29
